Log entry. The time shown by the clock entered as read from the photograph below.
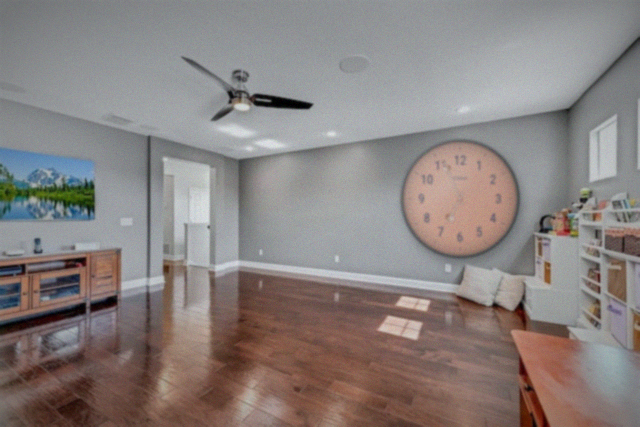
6:56
